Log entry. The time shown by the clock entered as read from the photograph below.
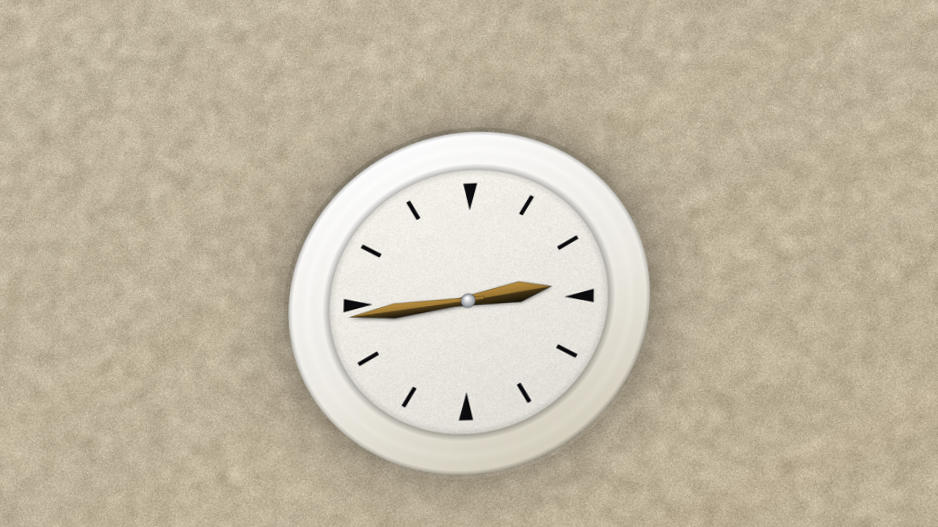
2:44
